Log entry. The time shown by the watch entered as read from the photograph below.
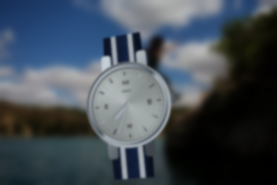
7:34
